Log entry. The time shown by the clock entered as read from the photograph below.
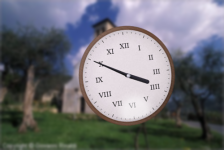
3:50
